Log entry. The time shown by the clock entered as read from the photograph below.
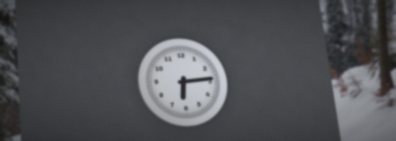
6:14
